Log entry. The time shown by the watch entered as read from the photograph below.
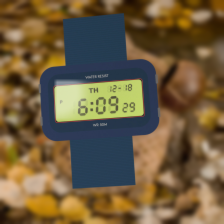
6:09:29
